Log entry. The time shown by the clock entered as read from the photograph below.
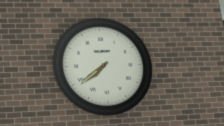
7:39
